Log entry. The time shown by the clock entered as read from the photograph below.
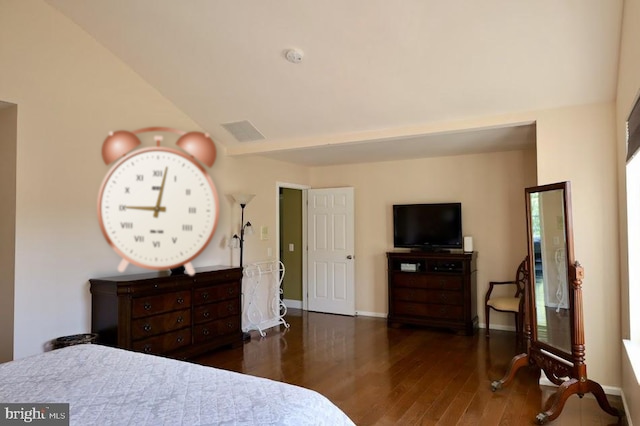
9:02
